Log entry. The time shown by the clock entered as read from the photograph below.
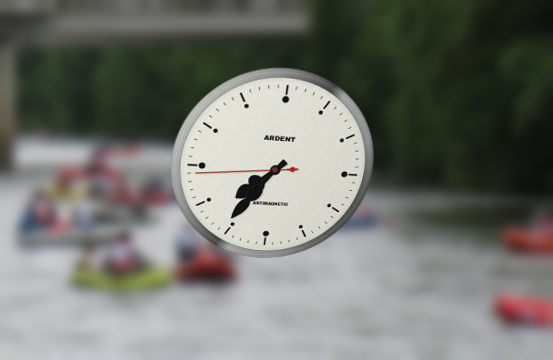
7:35:44
